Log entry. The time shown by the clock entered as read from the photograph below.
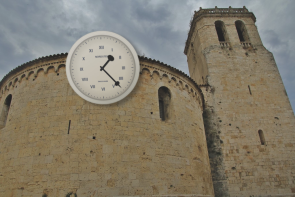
1:23
